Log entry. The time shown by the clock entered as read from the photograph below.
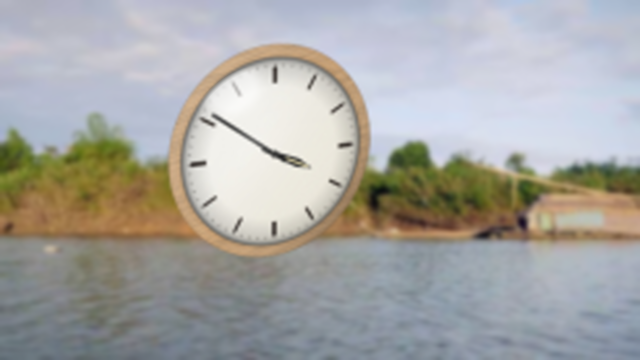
3:51
